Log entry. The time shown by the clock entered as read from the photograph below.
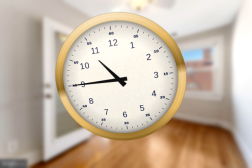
10:45
